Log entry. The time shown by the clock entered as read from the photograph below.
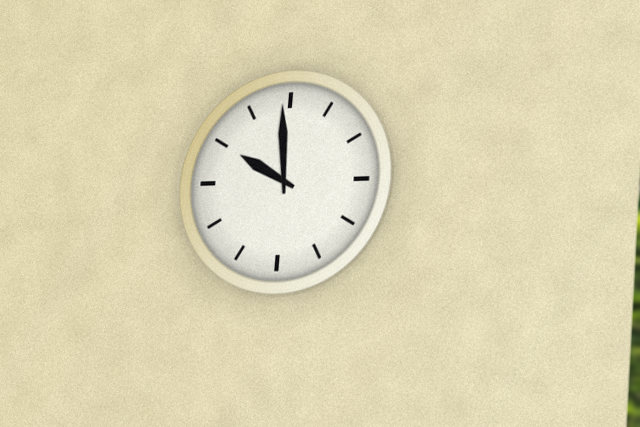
9:59
